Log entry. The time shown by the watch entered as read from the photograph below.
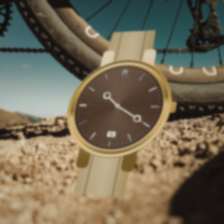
10:20
